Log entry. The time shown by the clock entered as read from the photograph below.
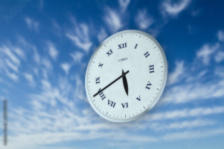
5:41
